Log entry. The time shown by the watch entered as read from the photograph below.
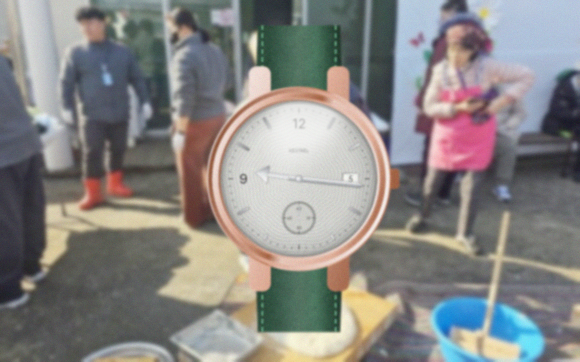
9:16
